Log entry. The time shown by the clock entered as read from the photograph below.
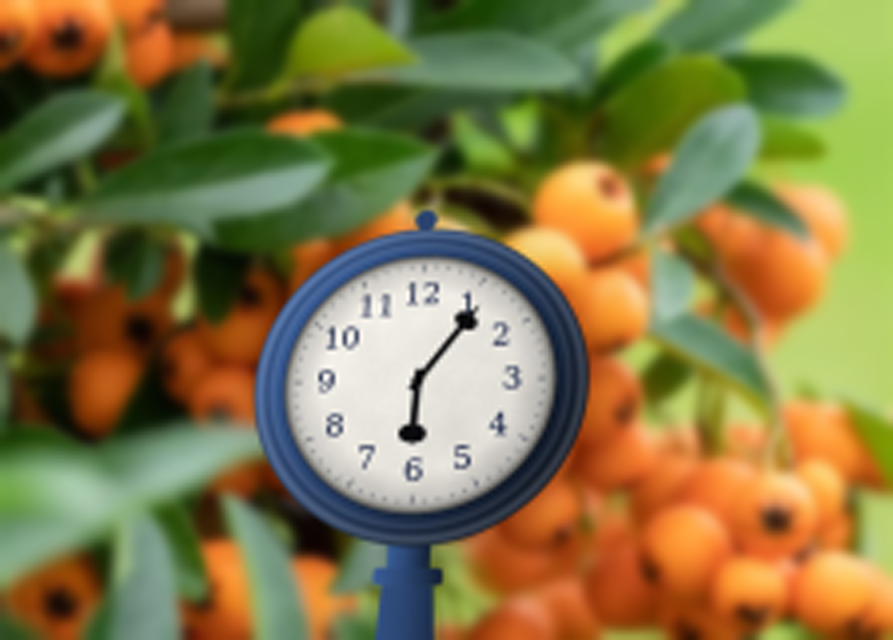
6:06
